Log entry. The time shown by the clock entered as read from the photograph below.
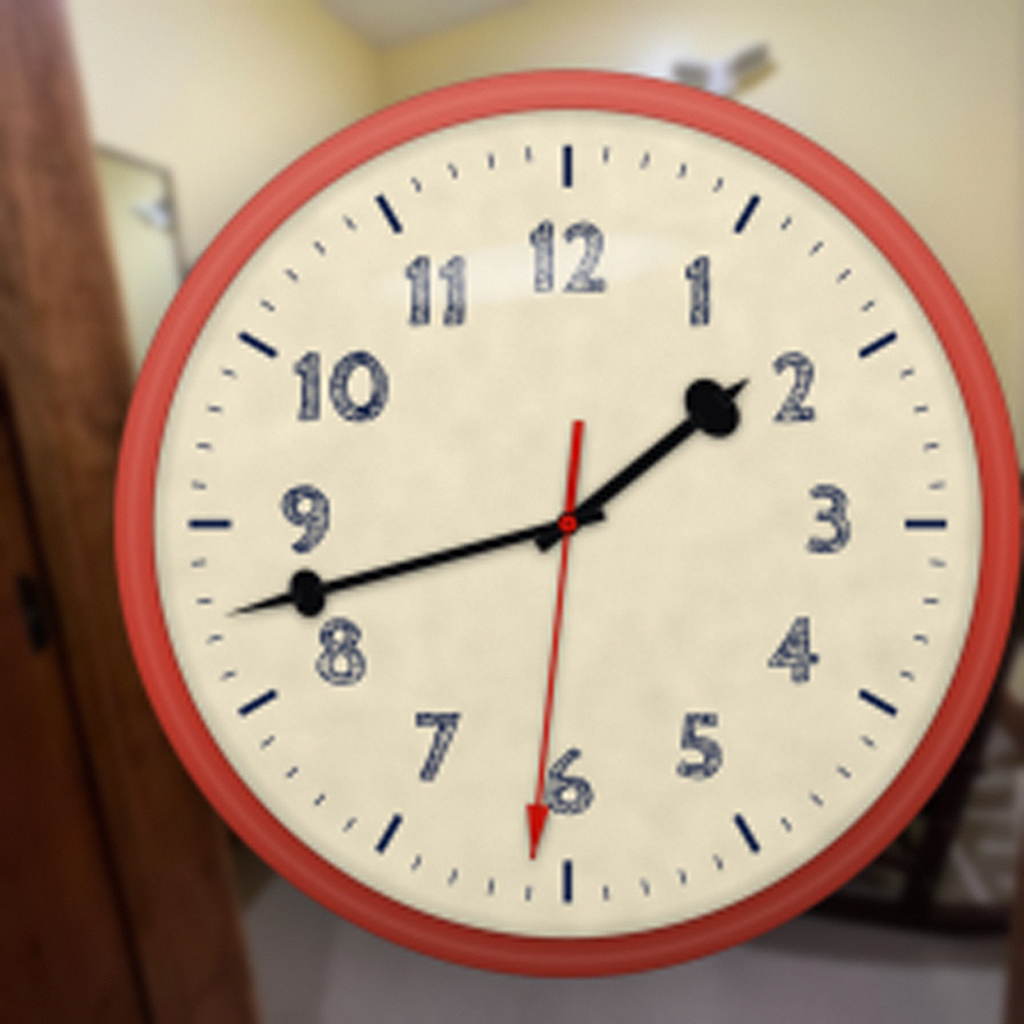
1:42:31
